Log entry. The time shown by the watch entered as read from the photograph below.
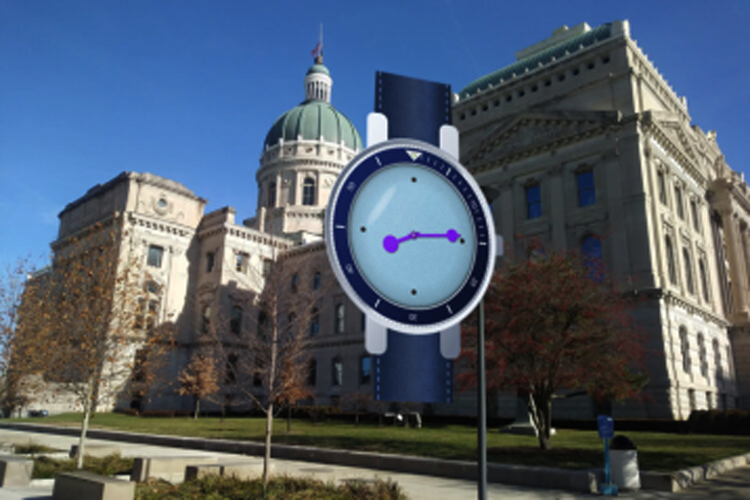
8:14
